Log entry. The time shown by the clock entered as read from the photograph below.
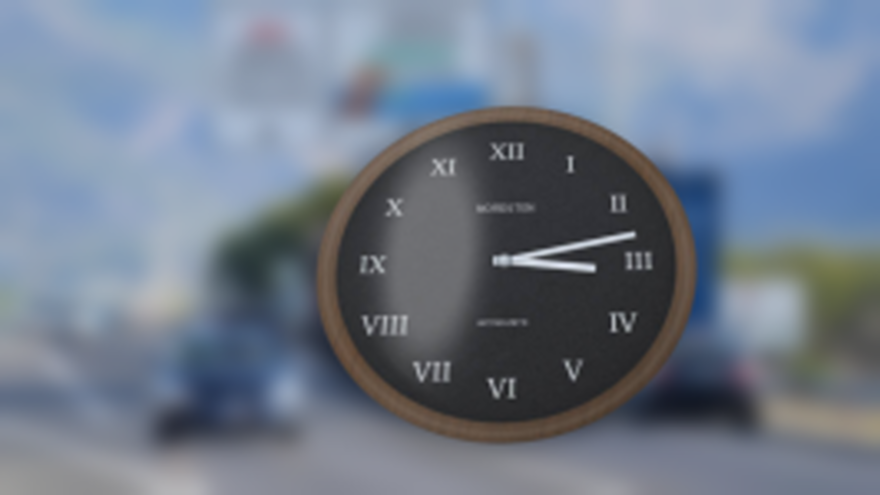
3:13
